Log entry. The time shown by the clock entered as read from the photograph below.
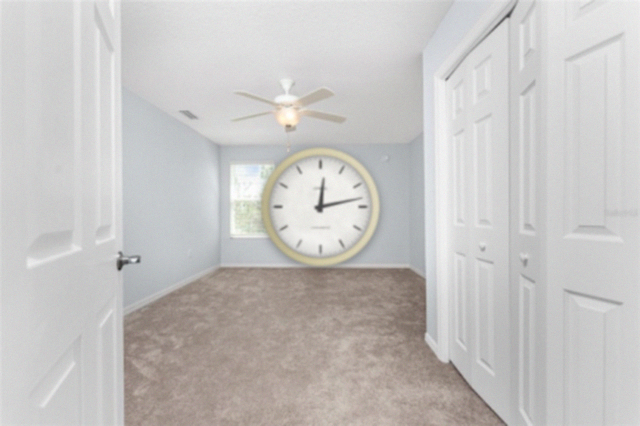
12:13
